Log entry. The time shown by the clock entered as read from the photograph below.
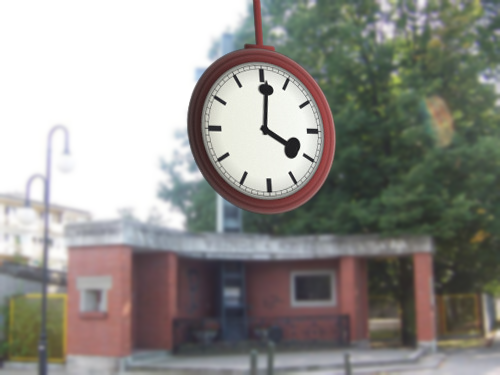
4:01
